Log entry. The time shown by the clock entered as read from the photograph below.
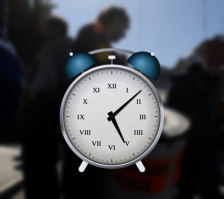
5:08
